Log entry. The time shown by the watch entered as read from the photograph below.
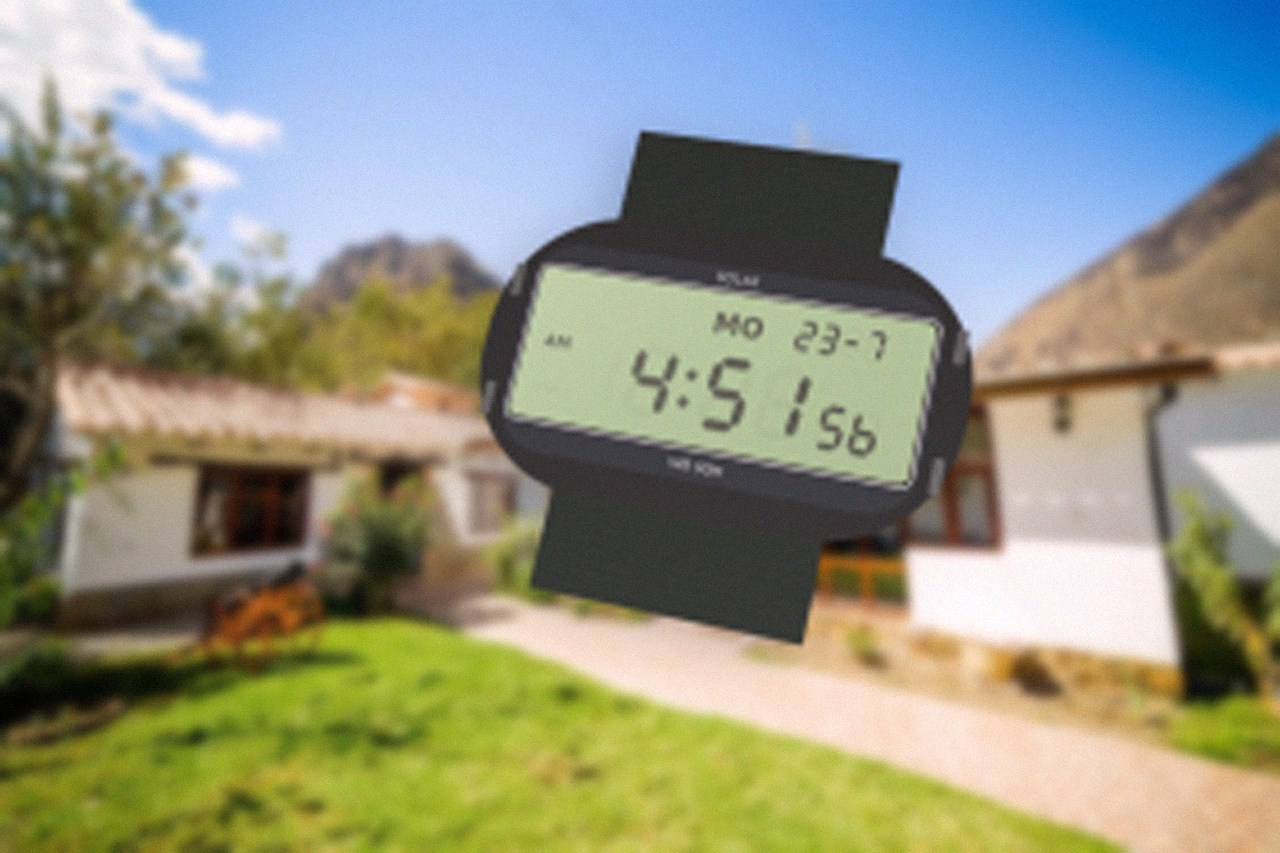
4:51:56
